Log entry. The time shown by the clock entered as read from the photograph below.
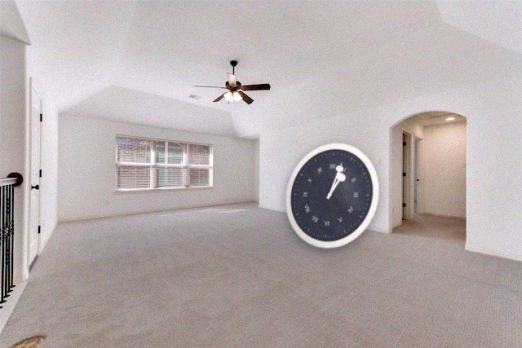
1:03
